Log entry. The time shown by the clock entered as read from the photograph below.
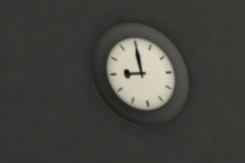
9:00
